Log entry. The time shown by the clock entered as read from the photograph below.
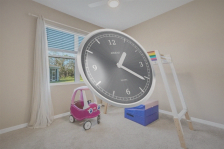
1:21
